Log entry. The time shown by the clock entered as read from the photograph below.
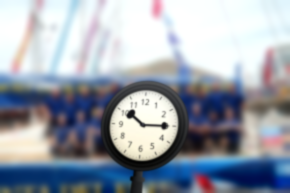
10:15
